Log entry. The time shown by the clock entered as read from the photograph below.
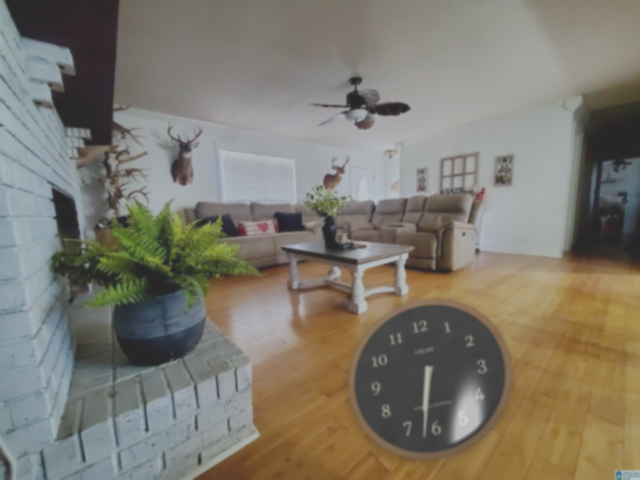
6:32
